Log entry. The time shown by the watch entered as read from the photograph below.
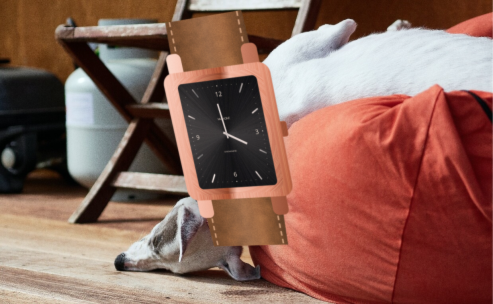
3:59
